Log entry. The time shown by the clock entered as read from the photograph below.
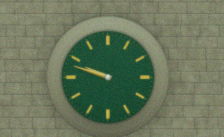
9:48
